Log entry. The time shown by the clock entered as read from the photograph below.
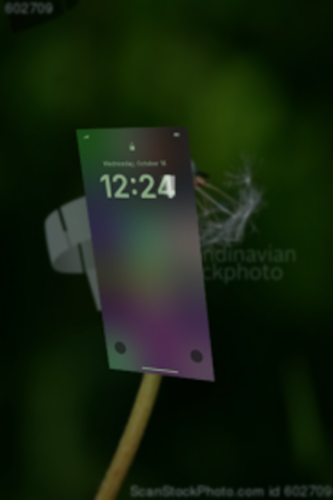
12:24
